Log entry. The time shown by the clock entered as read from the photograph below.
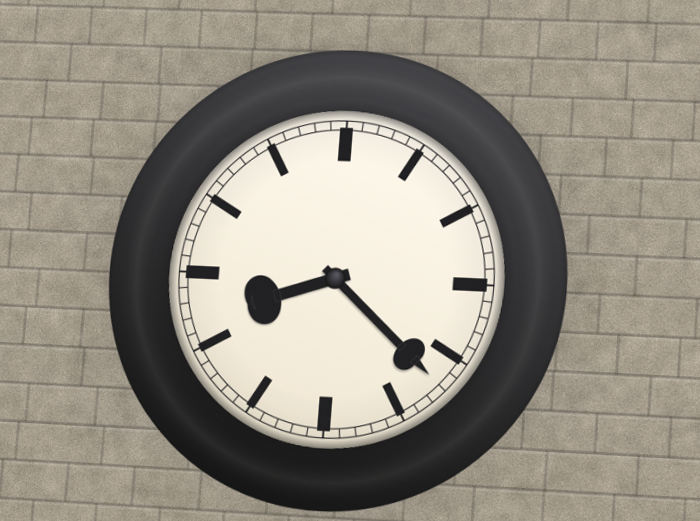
8:22
